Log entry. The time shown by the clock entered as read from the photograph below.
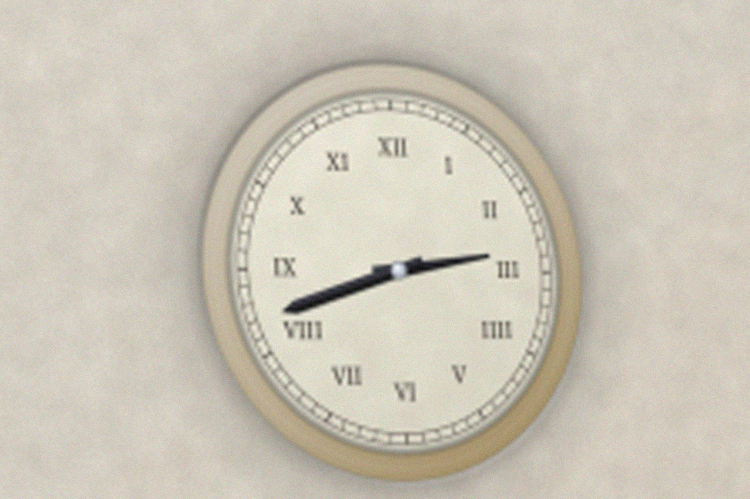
2:42
